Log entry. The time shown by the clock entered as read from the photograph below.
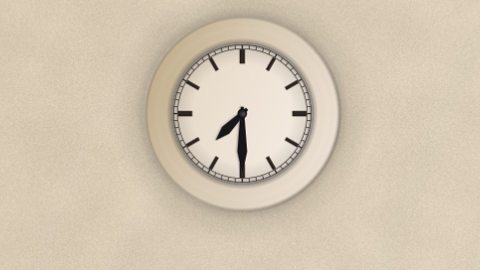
7:30
